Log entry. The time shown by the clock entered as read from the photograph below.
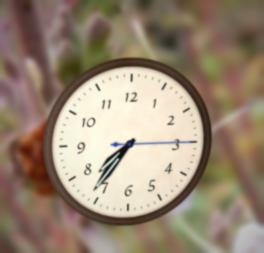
7:36:15
